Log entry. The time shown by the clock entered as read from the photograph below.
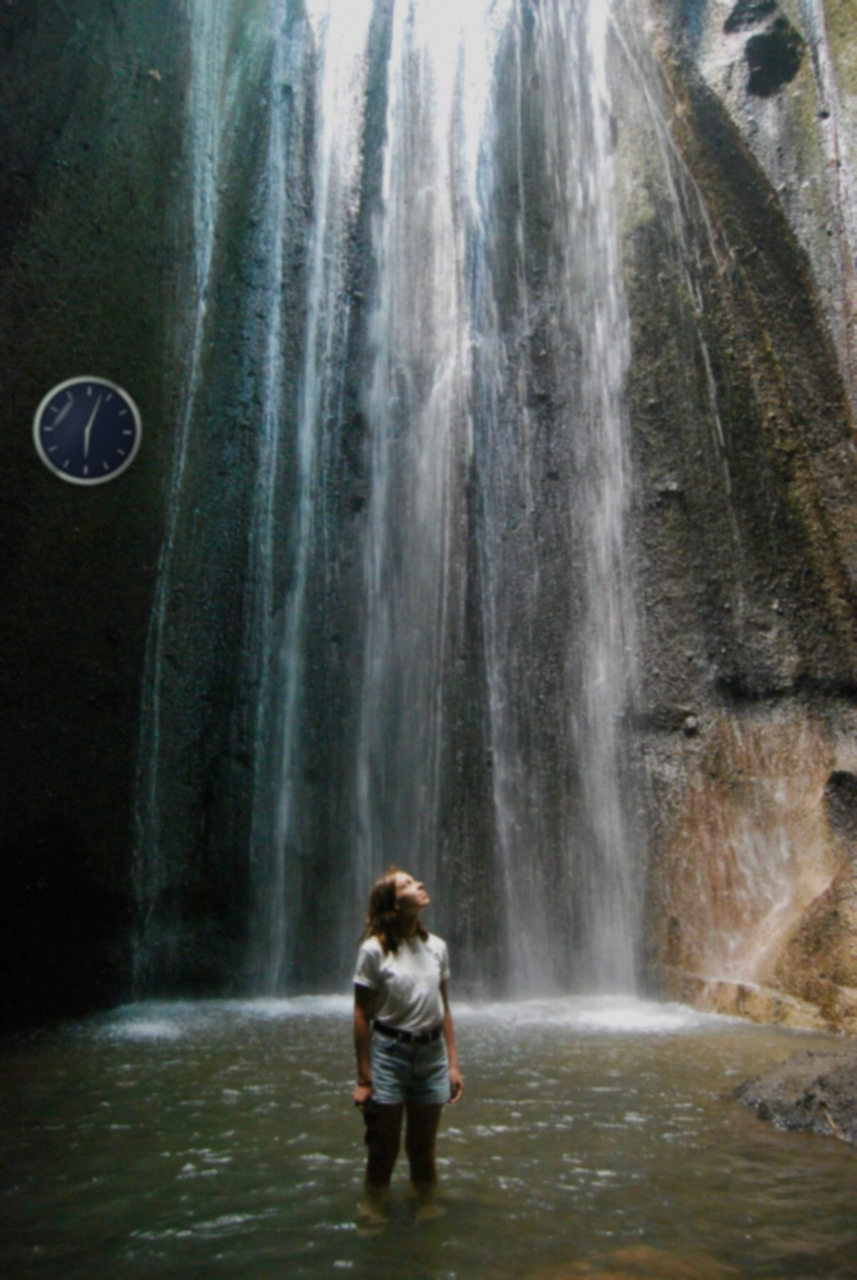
6:03
